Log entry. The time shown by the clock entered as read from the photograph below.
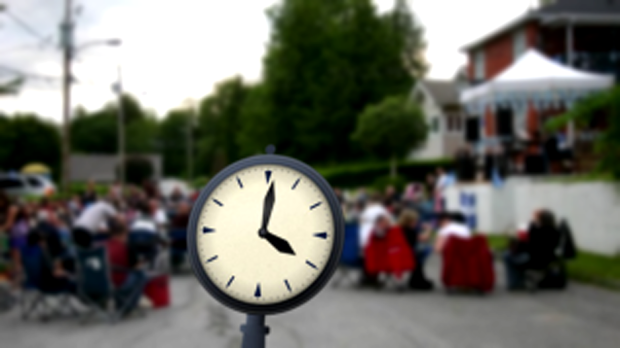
4:01
